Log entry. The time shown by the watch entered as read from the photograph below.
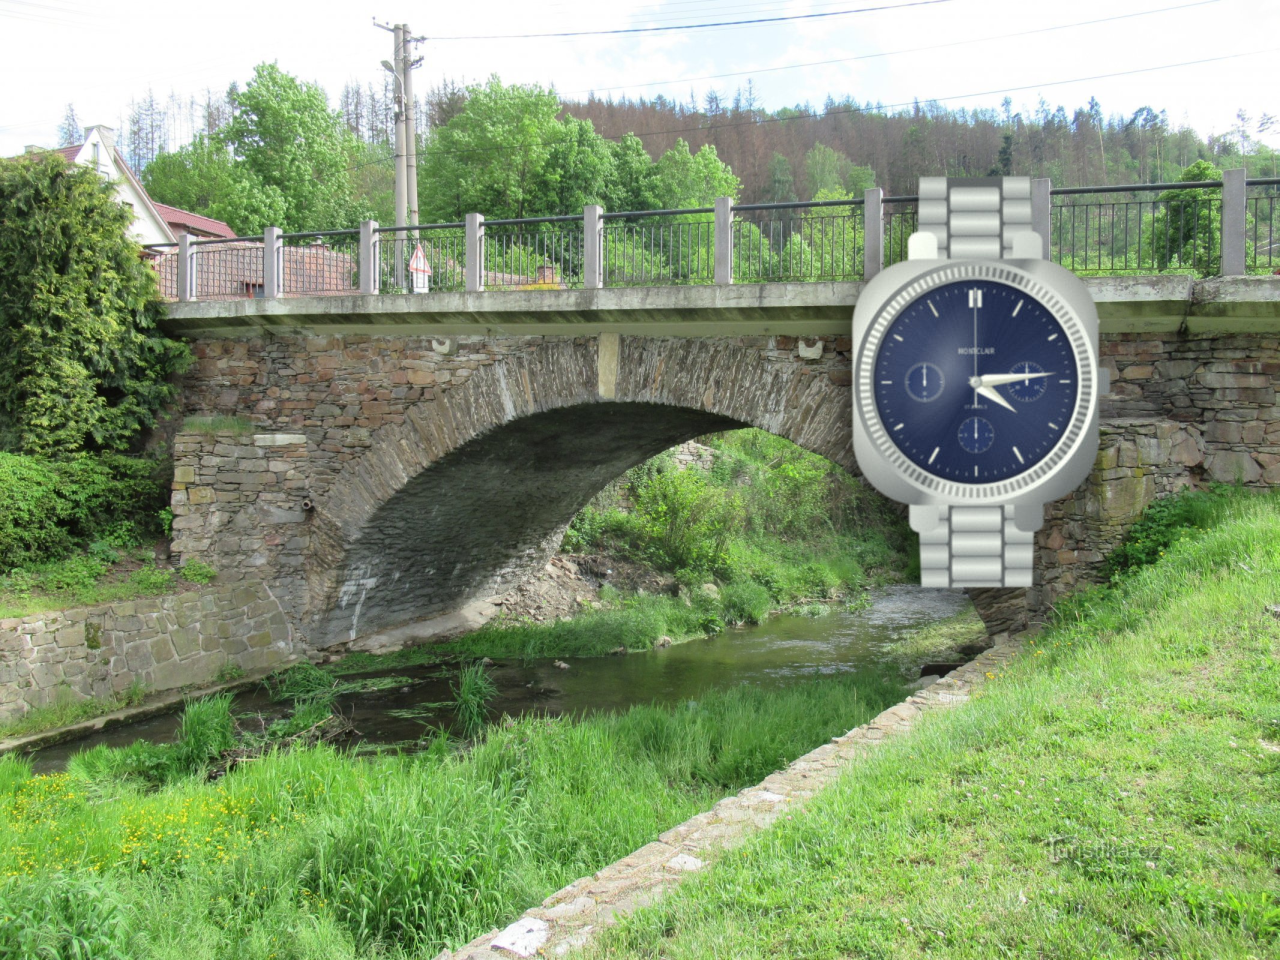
4:14
